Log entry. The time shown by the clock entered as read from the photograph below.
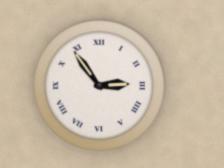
2:54
